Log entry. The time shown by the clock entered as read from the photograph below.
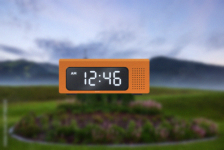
12:46
